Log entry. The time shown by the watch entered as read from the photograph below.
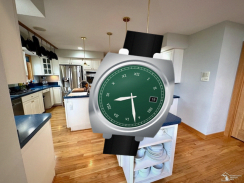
8:27
